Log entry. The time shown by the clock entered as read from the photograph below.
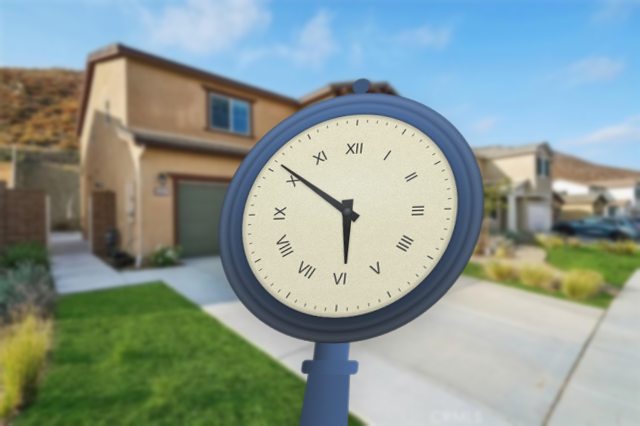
5:51
